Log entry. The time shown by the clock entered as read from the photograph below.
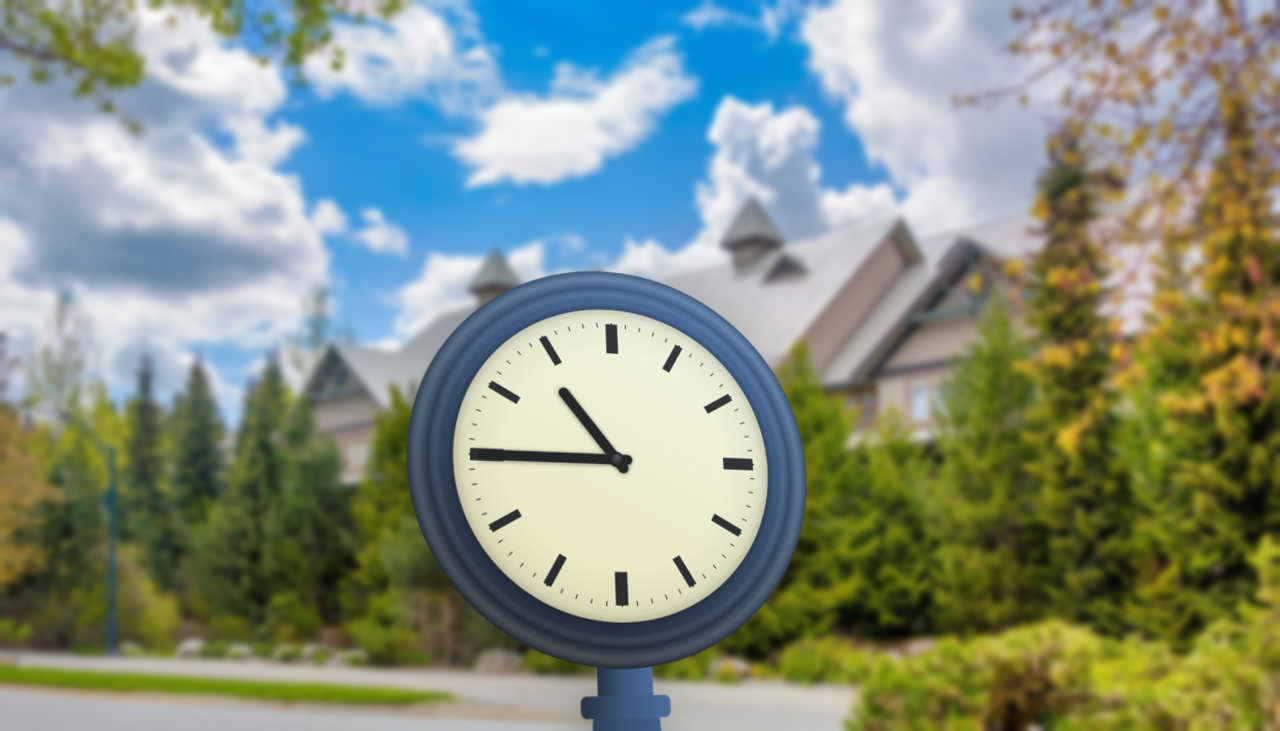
10:45
